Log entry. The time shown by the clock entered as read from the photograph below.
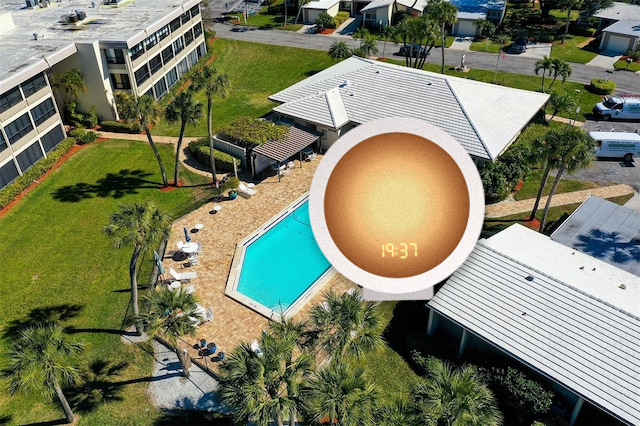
19:37
